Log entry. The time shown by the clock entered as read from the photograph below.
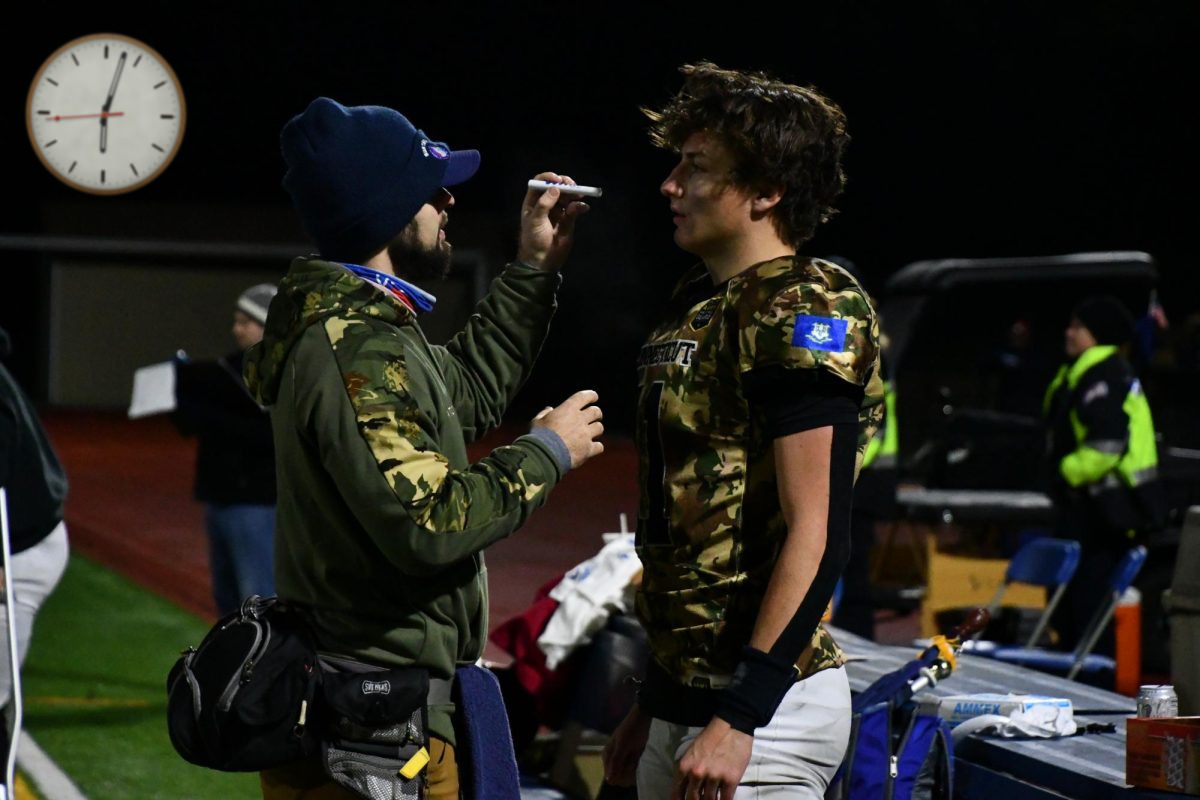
6:02:44
